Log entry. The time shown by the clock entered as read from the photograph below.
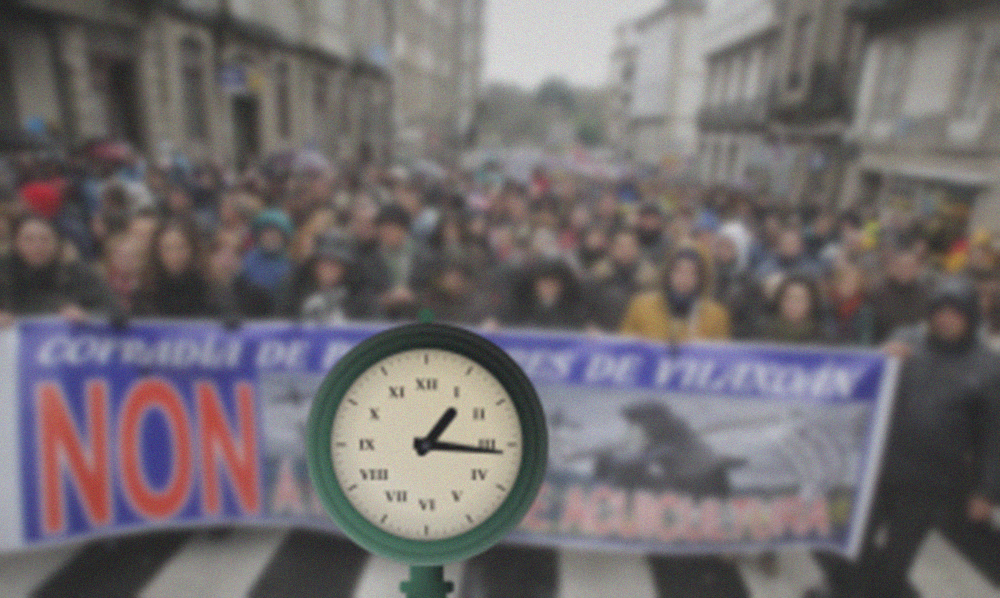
1:16
